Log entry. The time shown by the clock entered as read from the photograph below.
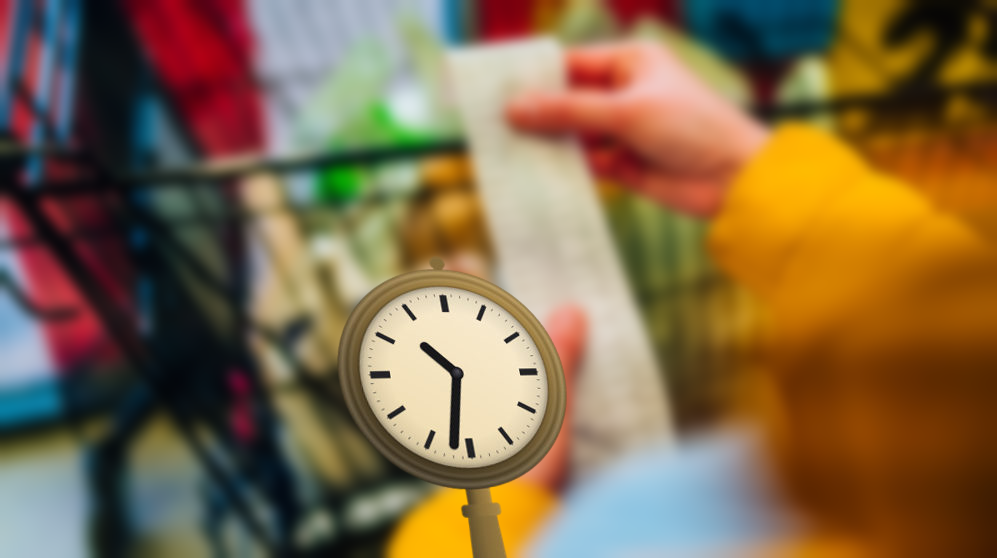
10:32
